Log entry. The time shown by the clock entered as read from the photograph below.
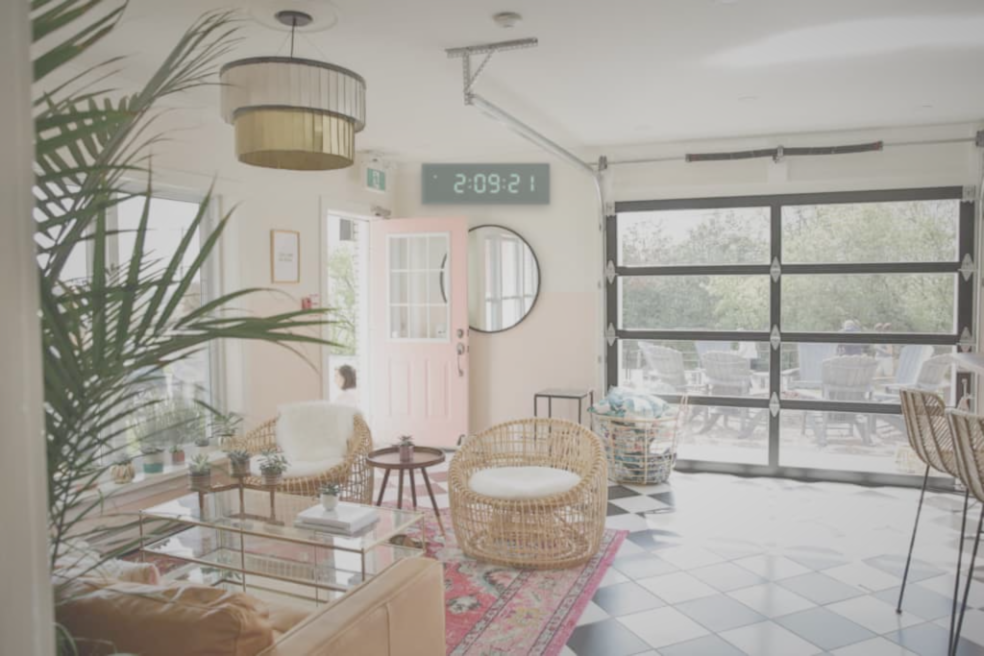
2:09:21
